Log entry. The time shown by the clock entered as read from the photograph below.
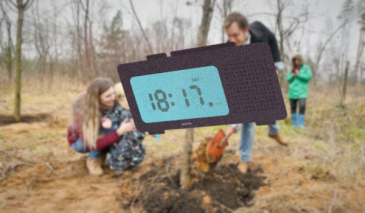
18:17
